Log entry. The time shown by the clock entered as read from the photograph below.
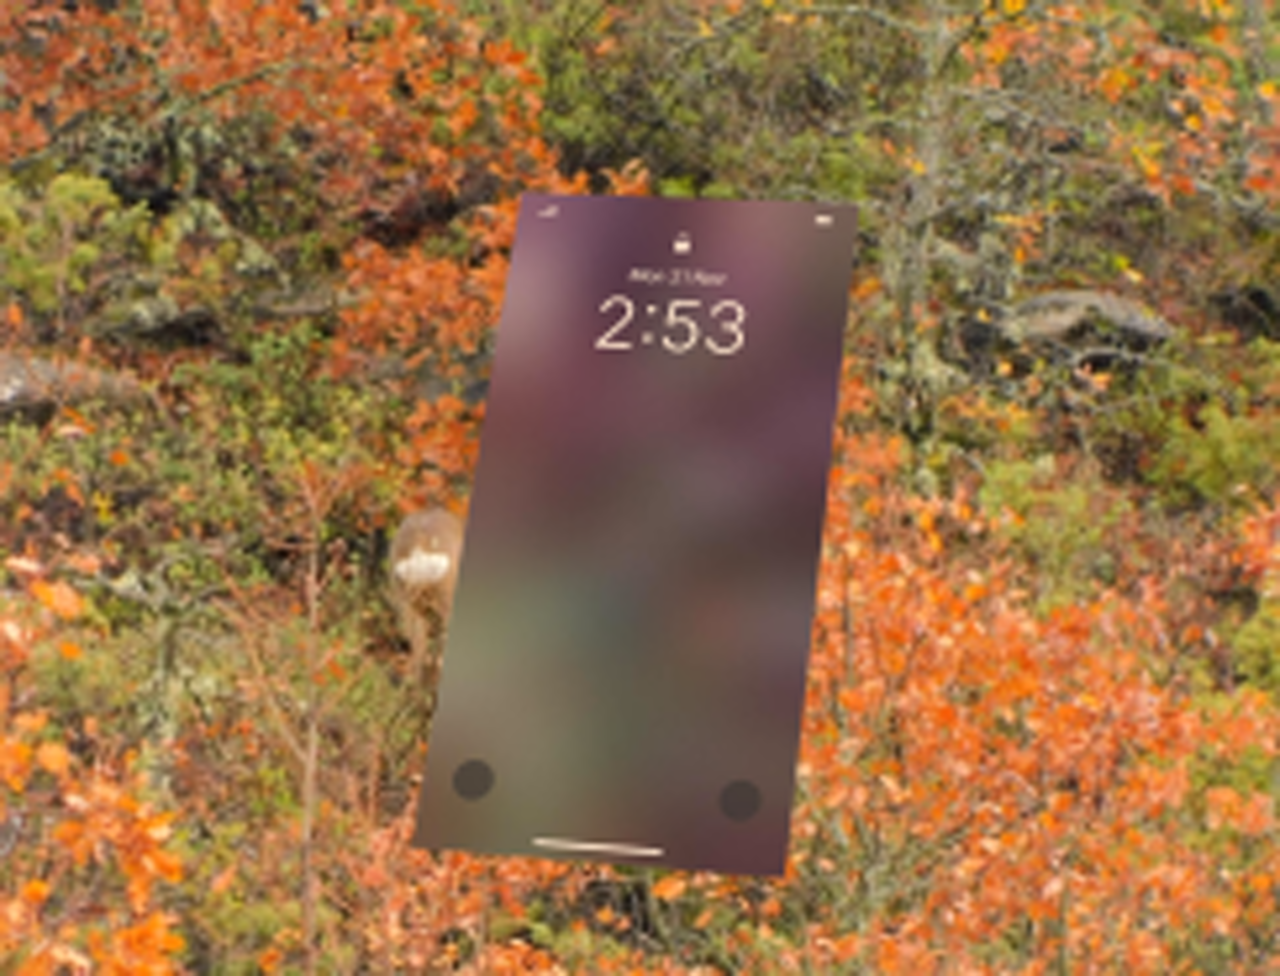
2:53
